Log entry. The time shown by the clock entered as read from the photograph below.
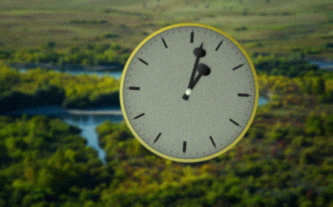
1:02
